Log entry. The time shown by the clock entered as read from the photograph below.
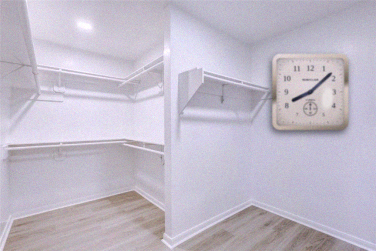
8:08
